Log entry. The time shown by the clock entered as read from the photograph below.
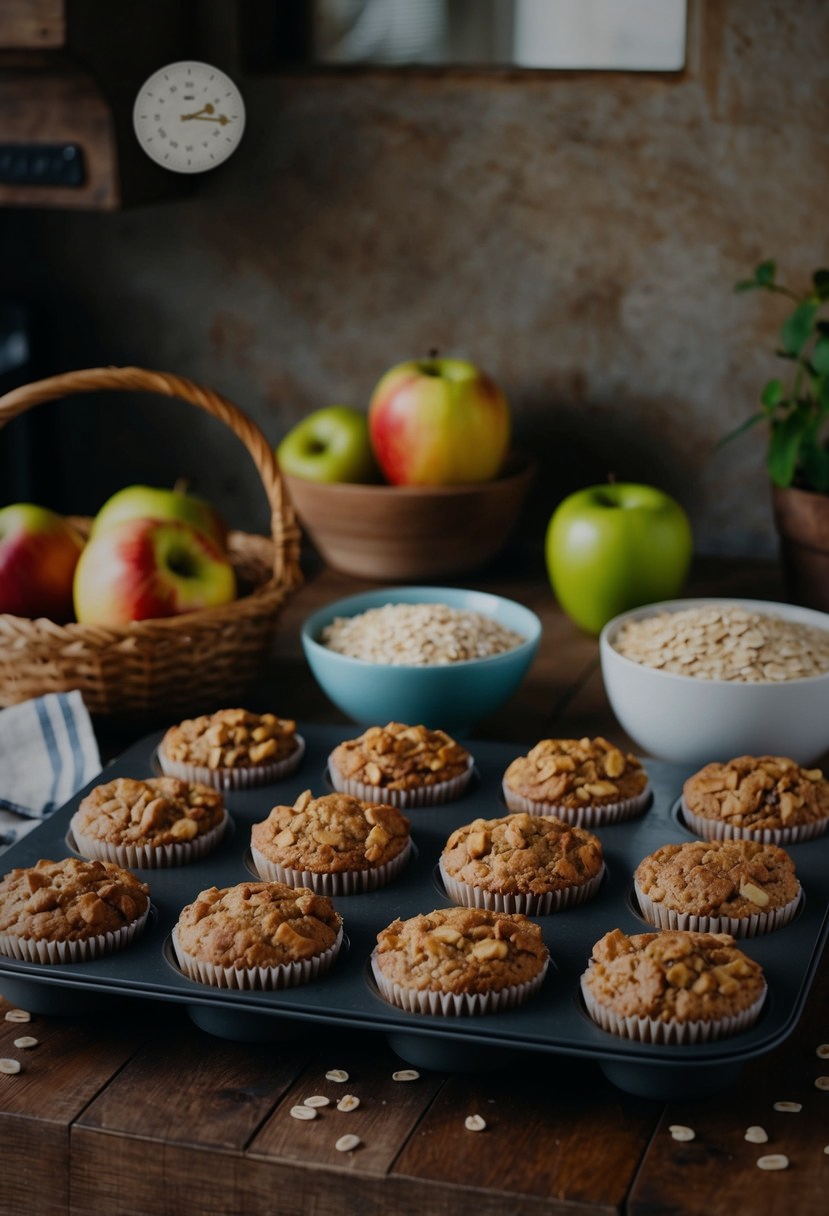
2:16
